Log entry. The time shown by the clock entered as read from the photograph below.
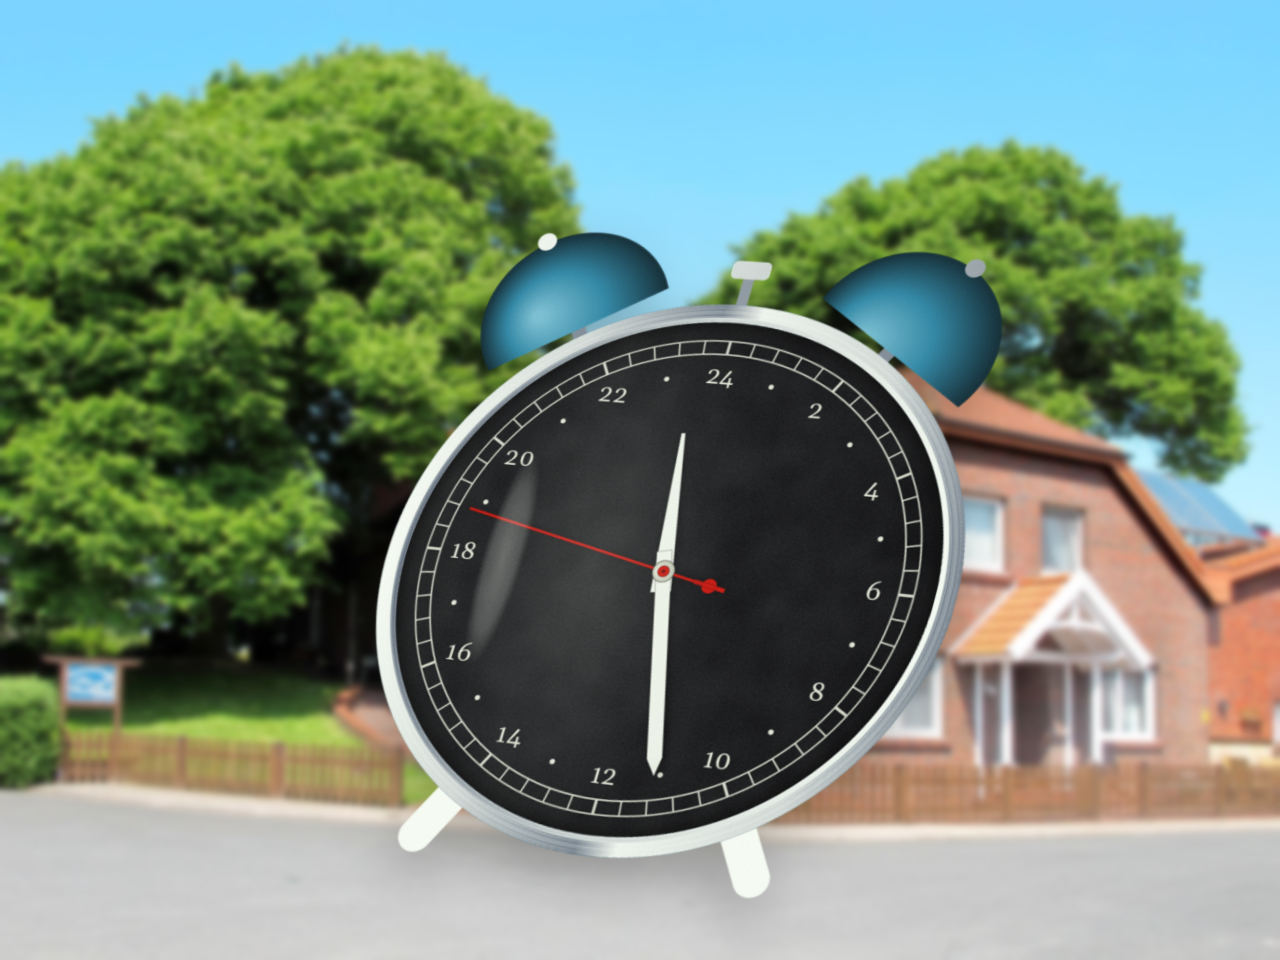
23:27:47
